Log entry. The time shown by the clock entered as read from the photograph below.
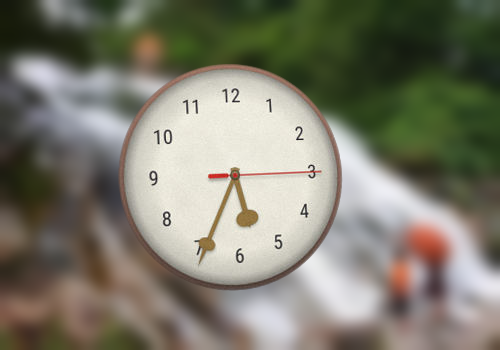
5:34:15
